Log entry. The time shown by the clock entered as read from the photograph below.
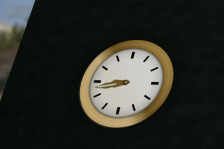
8:43
